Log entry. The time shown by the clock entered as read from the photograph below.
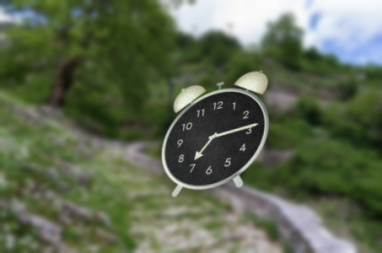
7:14
